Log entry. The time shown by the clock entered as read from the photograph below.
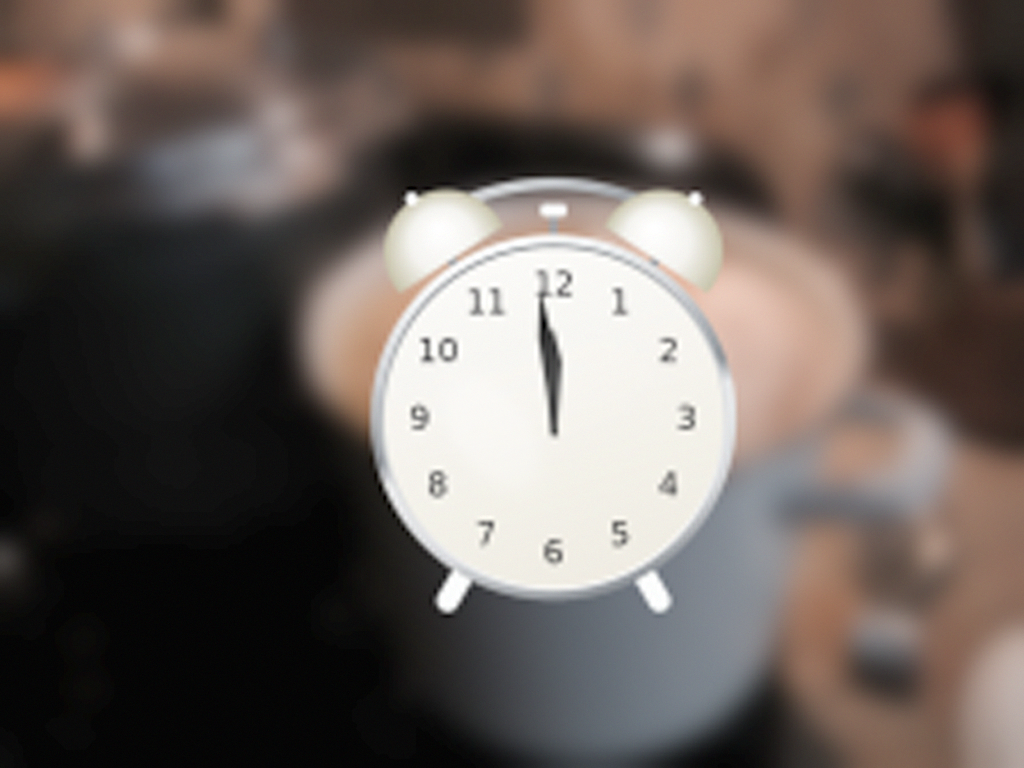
11:59
